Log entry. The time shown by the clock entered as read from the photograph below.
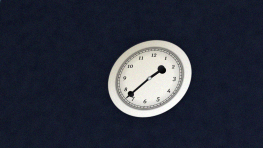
1:37
